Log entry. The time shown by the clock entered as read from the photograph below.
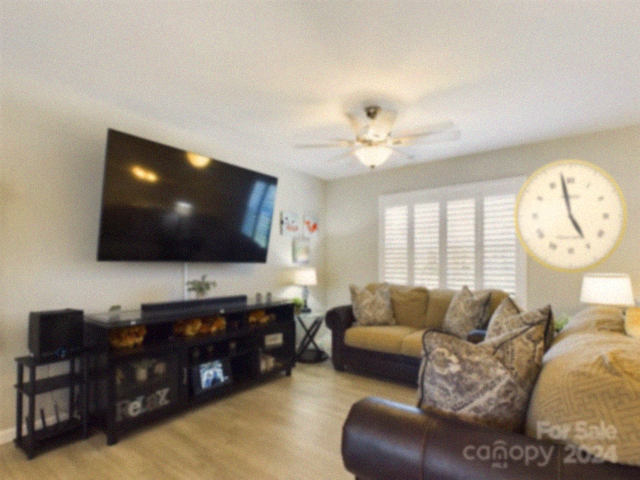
4:58
